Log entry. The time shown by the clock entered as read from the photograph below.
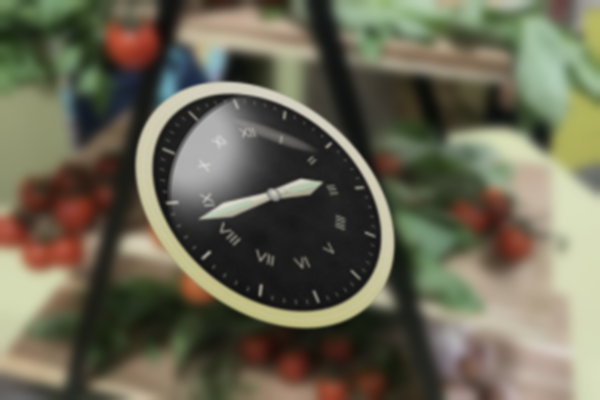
2:43
